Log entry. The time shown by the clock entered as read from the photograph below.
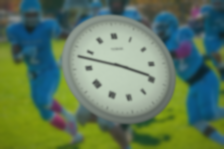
3:48
